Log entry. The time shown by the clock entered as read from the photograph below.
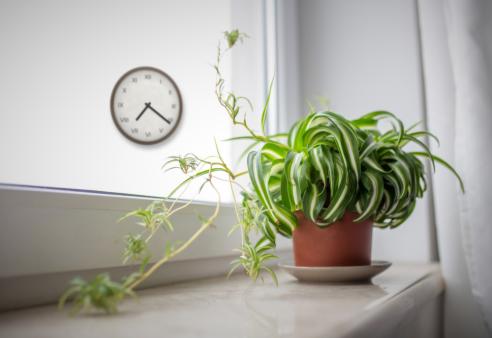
7:21
